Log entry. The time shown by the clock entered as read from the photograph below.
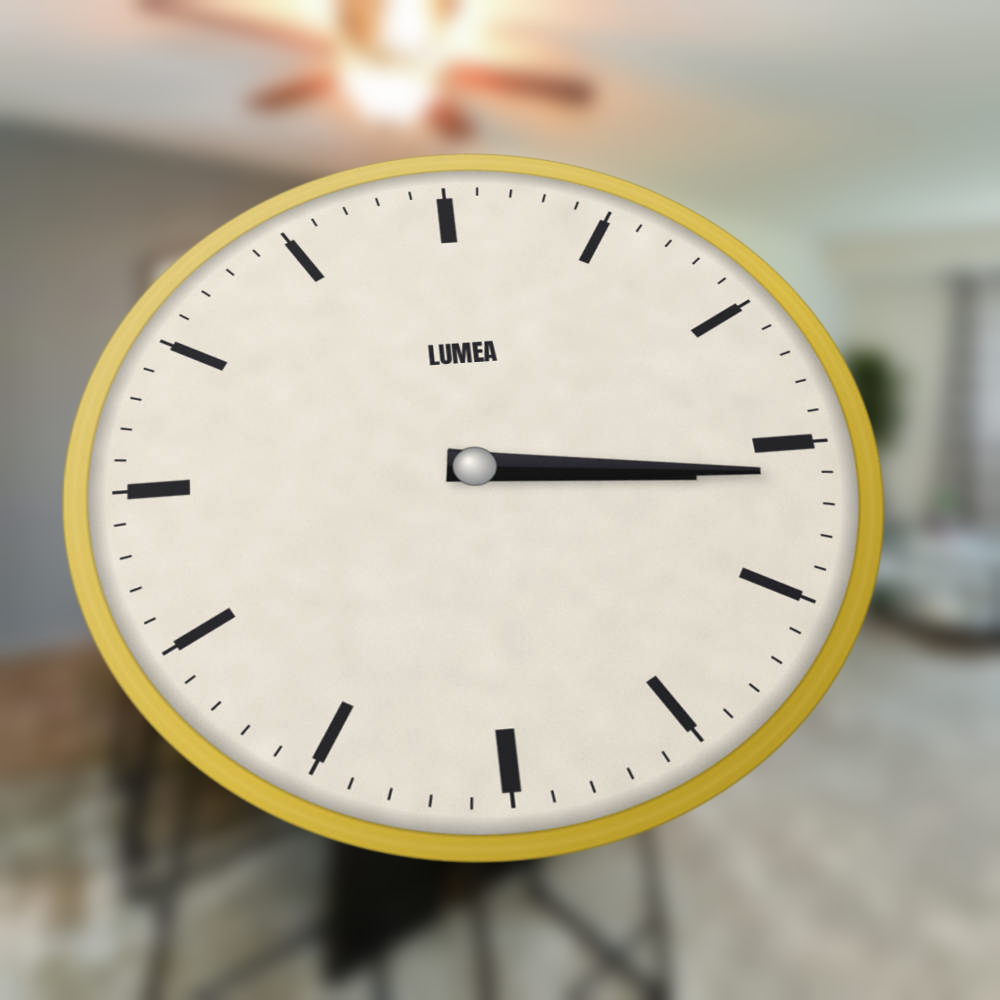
3:16
